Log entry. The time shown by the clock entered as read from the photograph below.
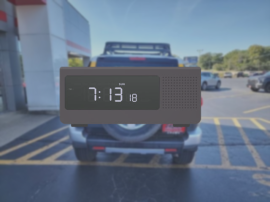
7:13:18
